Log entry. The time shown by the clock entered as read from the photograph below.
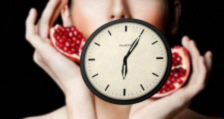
6:05
